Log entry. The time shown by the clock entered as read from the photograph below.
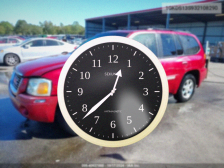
12:38
